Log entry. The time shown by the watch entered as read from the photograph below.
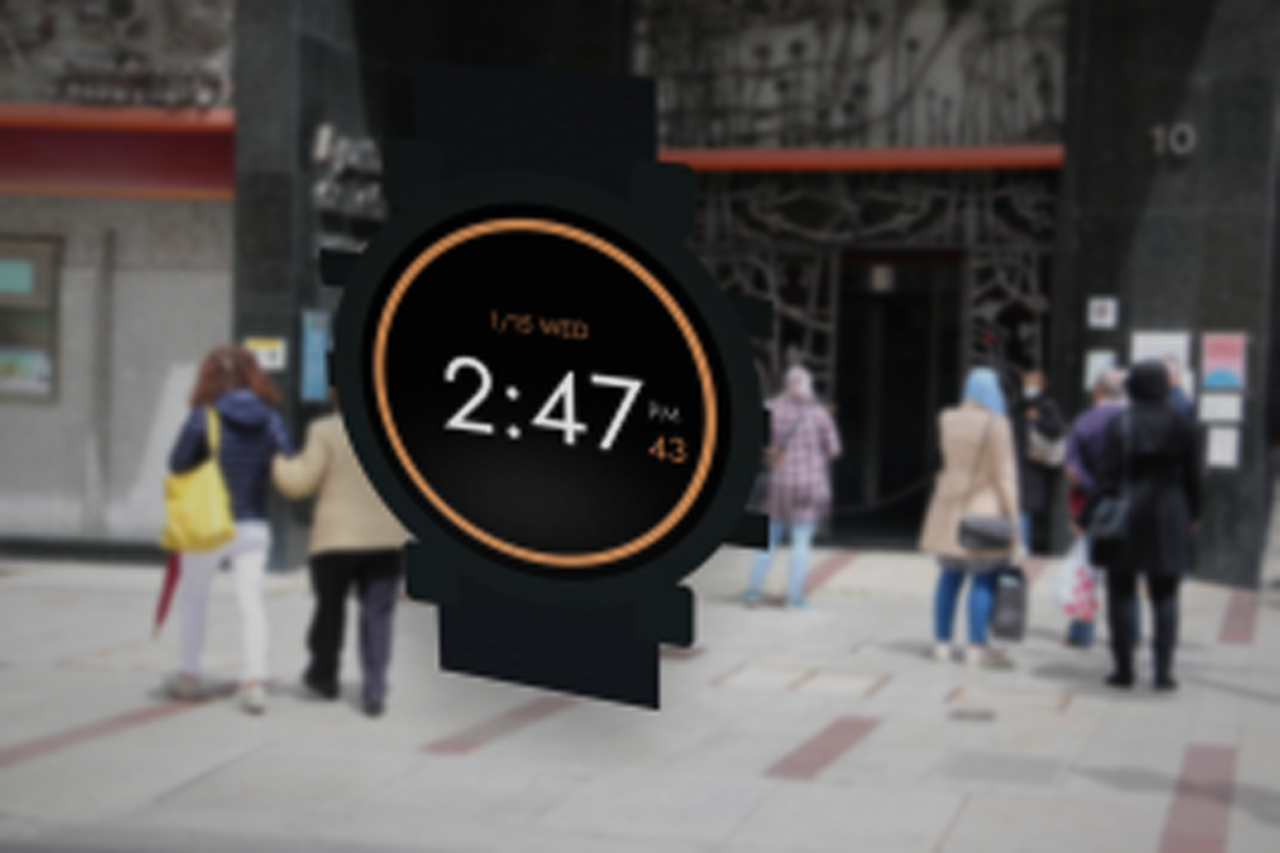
2:47:43
